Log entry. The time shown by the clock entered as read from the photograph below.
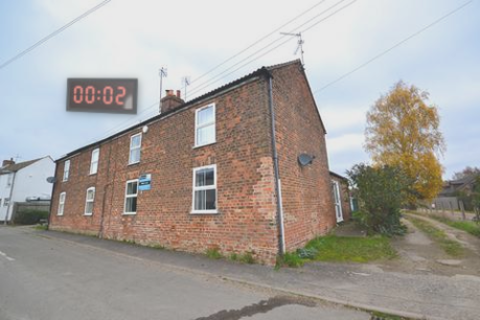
0:02
